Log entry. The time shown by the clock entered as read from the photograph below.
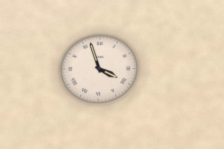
3:57
